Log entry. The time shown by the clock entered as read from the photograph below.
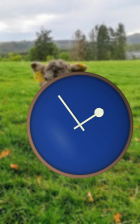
1:54
